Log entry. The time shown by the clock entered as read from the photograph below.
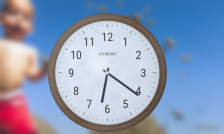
6:21
